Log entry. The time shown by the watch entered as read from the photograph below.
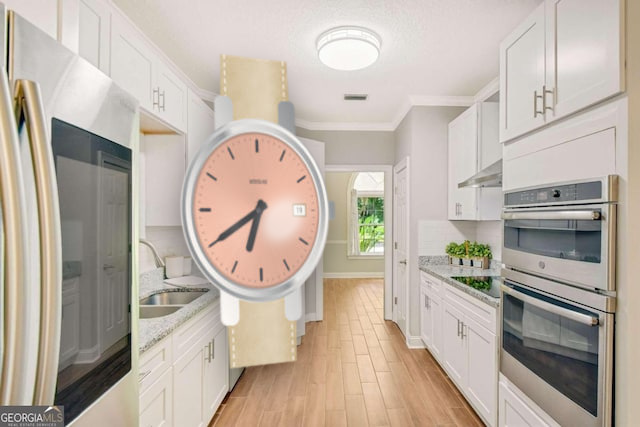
6:40
